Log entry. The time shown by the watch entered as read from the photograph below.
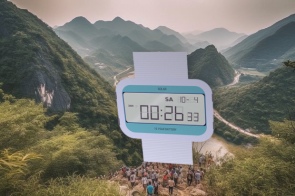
0:26:33
